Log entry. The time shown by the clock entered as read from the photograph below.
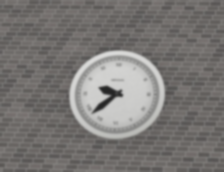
9:38
